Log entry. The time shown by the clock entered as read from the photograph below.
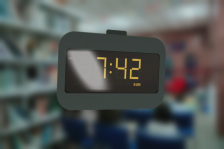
7:42
